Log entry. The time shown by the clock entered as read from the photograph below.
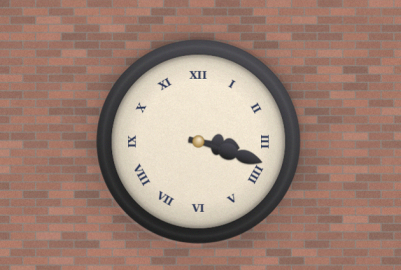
3:18
